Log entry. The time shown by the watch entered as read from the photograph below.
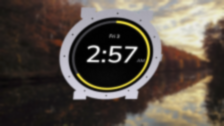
2:57
